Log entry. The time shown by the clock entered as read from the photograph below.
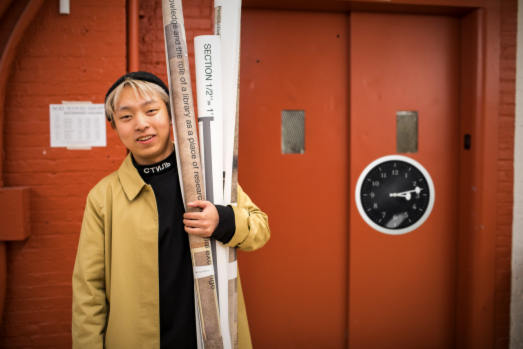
3:13
